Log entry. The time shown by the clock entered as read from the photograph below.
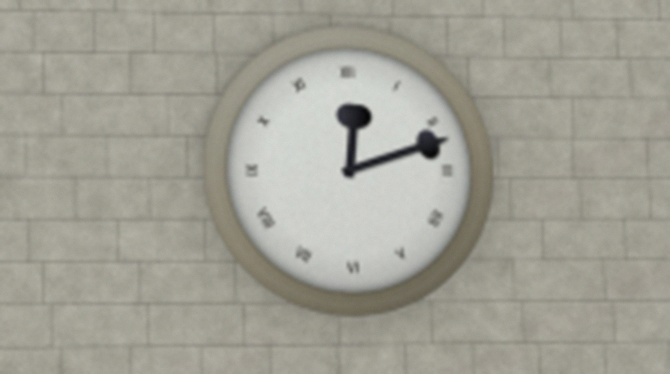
12:12
